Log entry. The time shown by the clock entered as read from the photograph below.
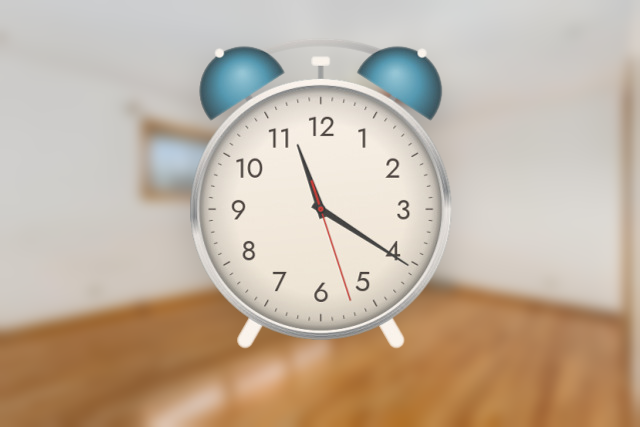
11:20:27
